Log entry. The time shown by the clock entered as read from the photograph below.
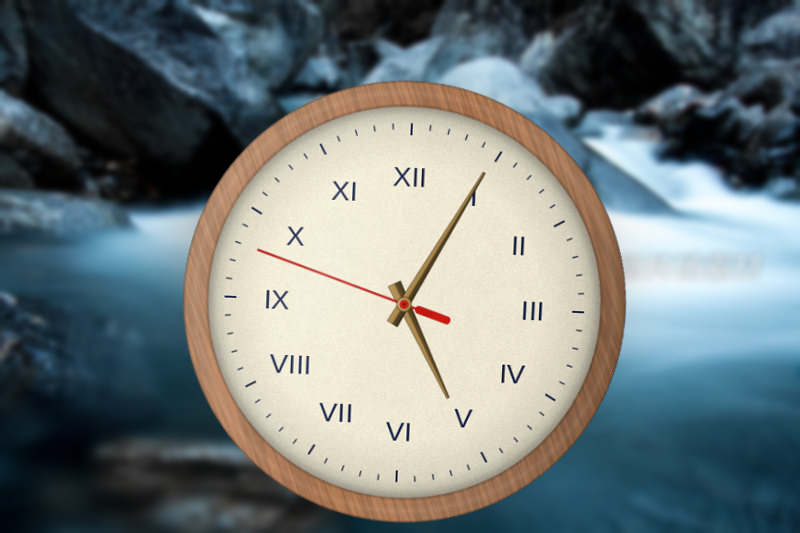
5:04:48
